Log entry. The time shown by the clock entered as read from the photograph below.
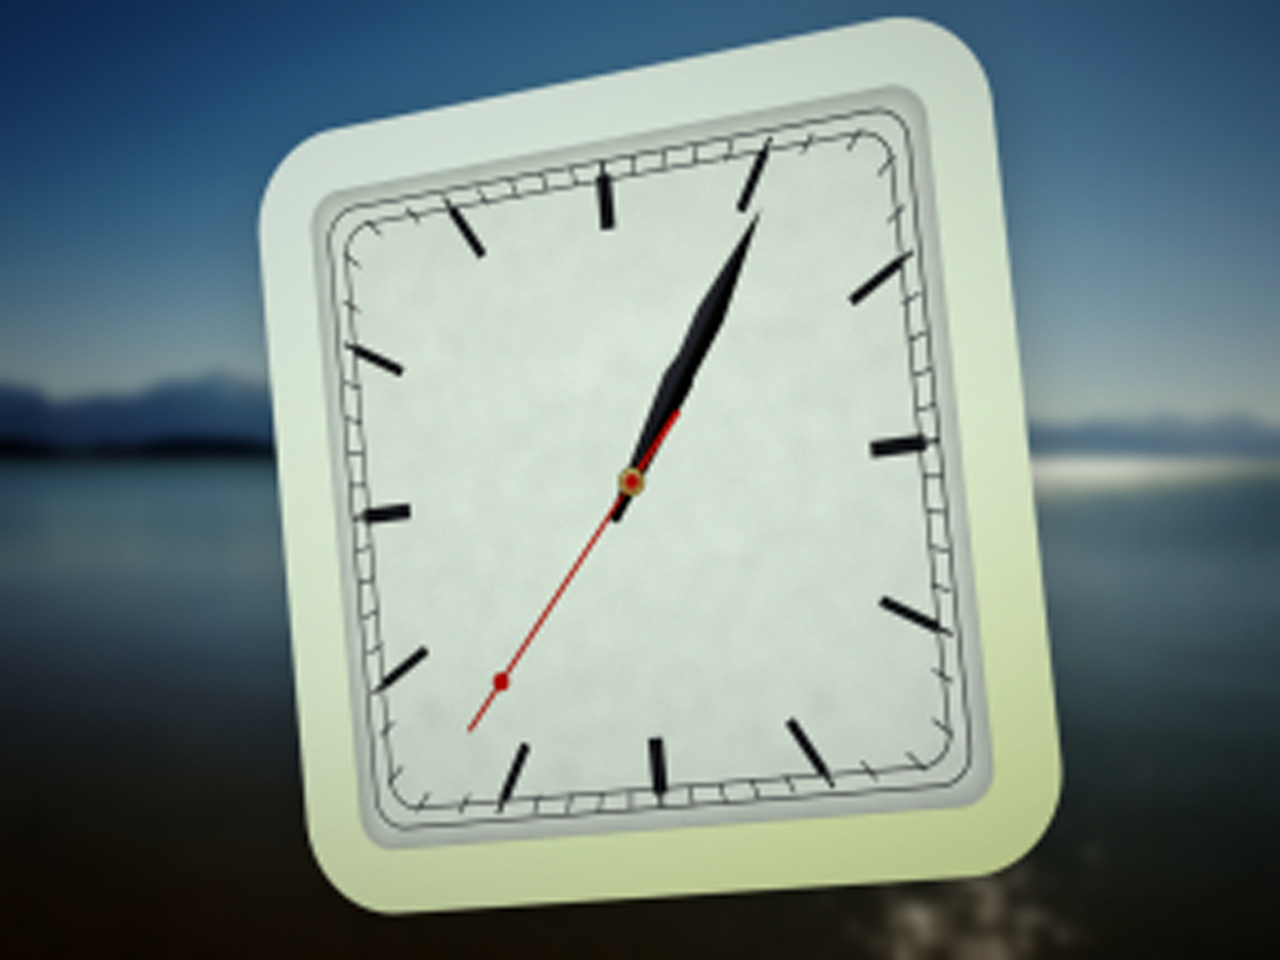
1:05:37
